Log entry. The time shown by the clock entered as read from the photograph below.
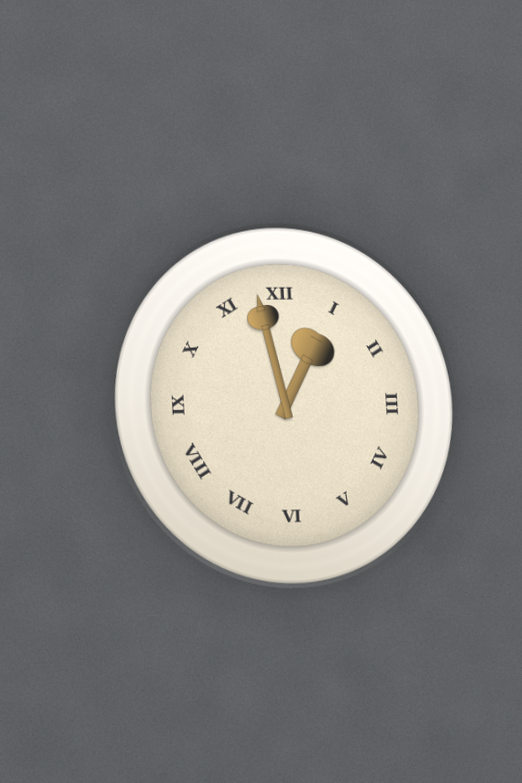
12:58
